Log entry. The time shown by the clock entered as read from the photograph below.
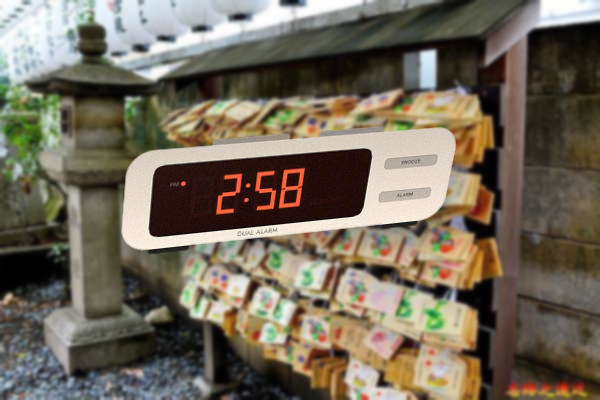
2:58
